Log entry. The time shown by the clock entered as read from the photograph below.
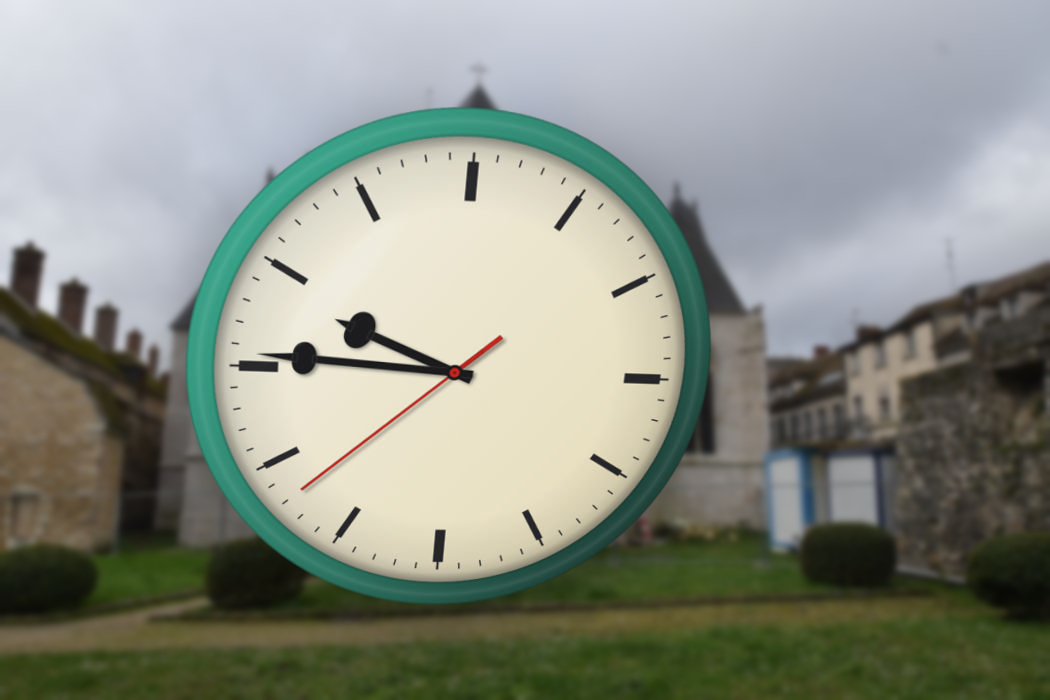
9:45:38
